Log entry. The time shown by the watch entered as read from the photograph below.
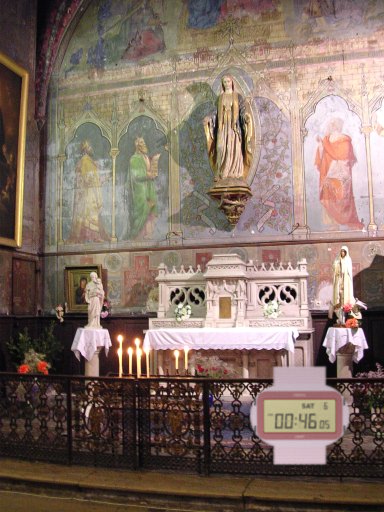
0:46
